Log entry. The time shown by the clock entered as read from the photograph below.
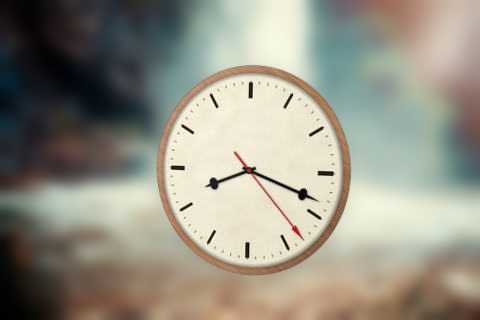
8:18:23
